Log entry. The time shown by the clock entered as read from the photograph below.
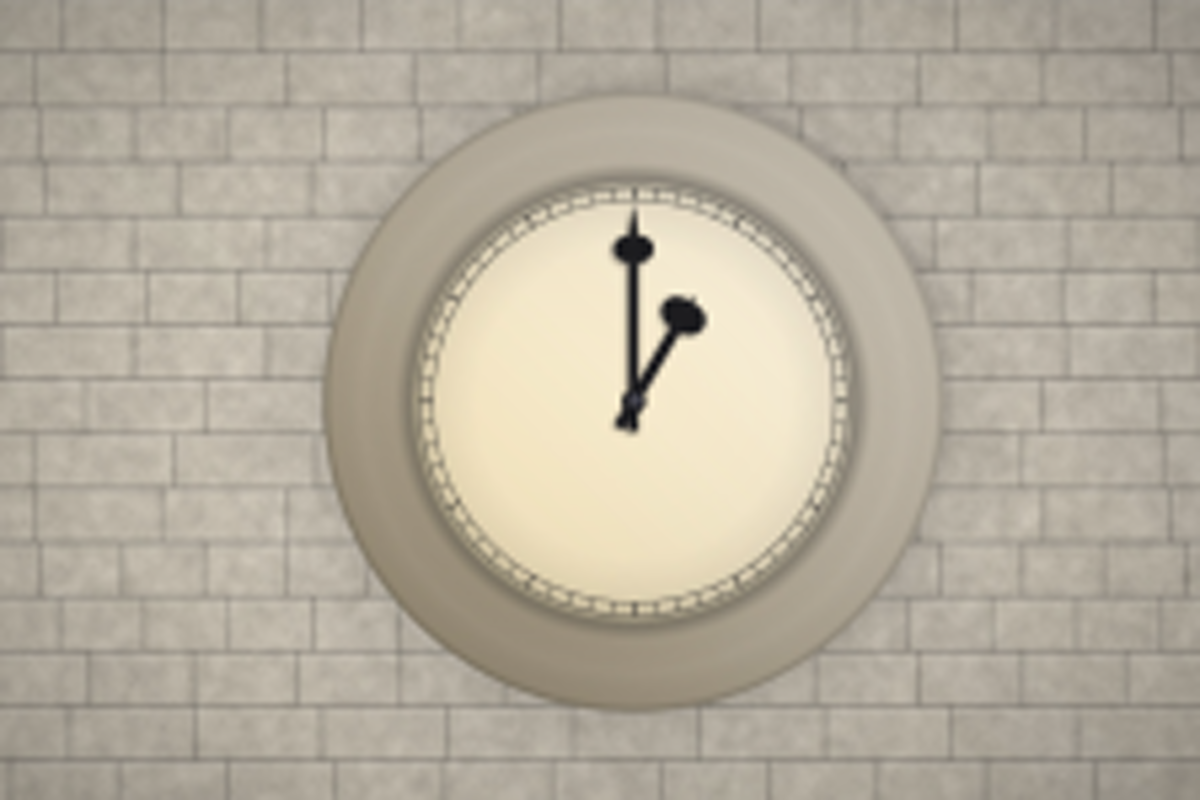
1:00
